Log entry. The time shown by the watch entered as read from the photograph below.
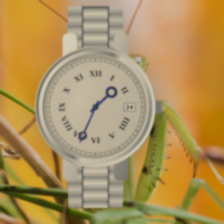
1:34
